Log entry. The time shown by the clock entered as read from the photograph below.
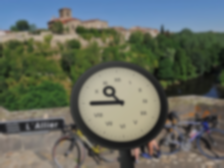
10:45
